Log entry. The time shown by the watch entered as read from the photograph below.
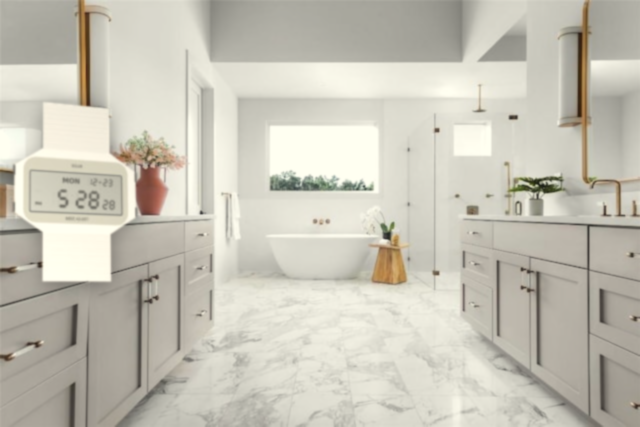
5:28
